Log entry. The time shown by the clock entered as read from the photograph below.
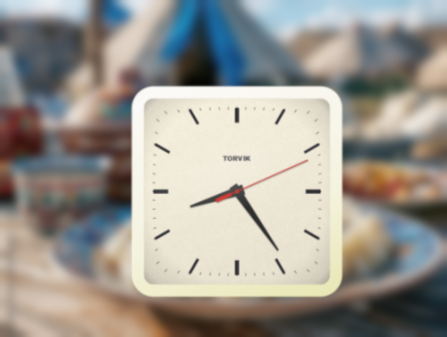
8:24:11
